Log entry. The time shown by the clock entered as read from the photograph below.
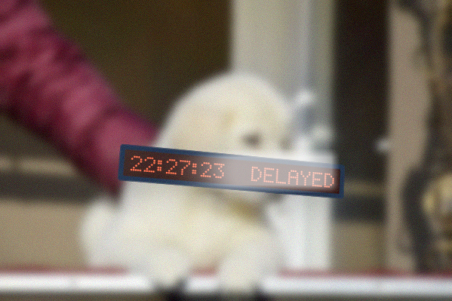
22:27:23
